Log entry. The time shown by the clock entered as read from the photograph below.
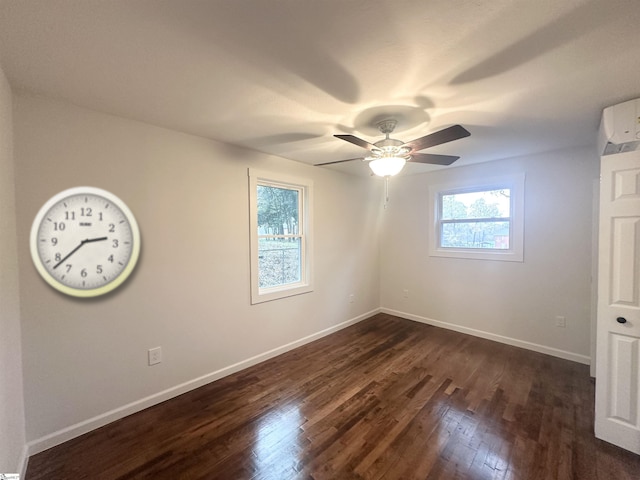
2:38
